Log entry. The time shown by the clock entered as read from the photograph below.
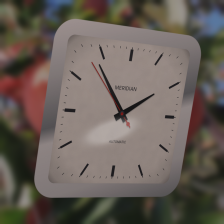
1:53:53
